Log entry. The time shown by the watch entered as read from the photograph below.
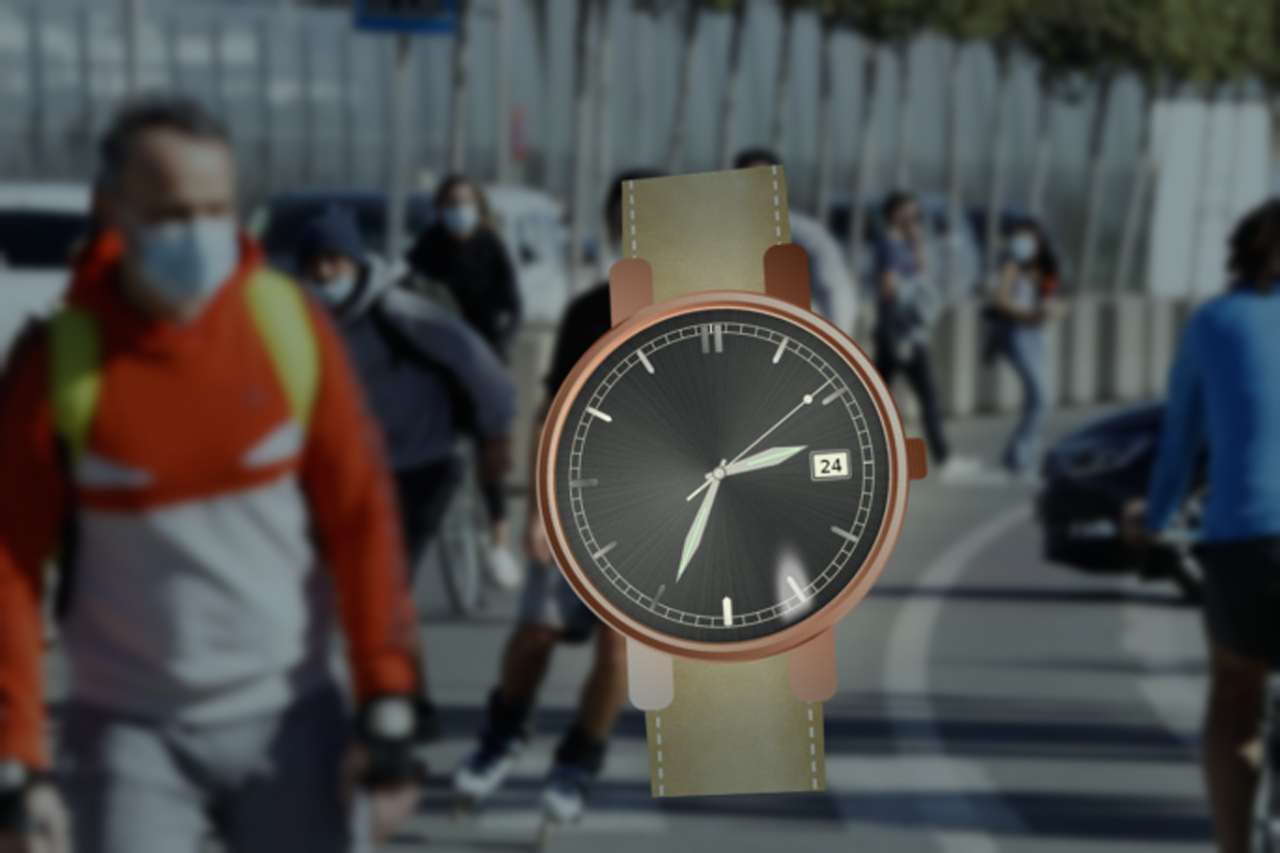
2:34:09
